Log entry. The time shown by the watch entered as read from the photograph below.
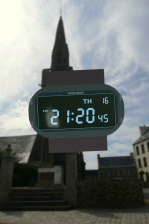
21:20:45
